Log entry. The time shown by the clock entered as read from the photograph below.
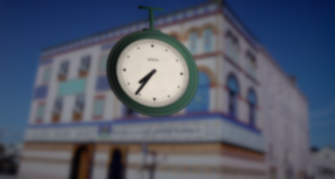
7:36
